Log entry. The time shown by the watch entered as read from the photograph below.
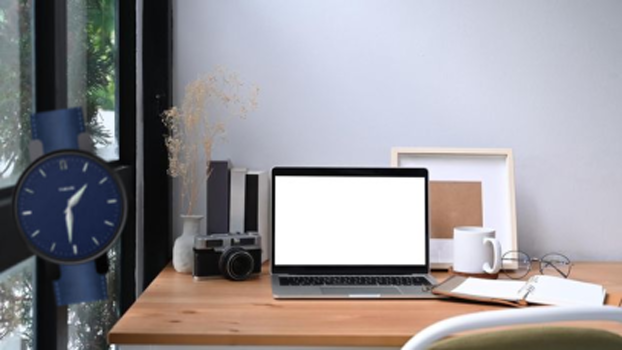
1:31
